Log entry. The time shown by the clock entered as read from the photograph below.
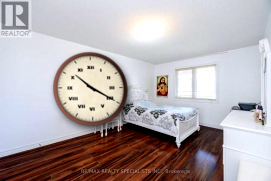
10:20
